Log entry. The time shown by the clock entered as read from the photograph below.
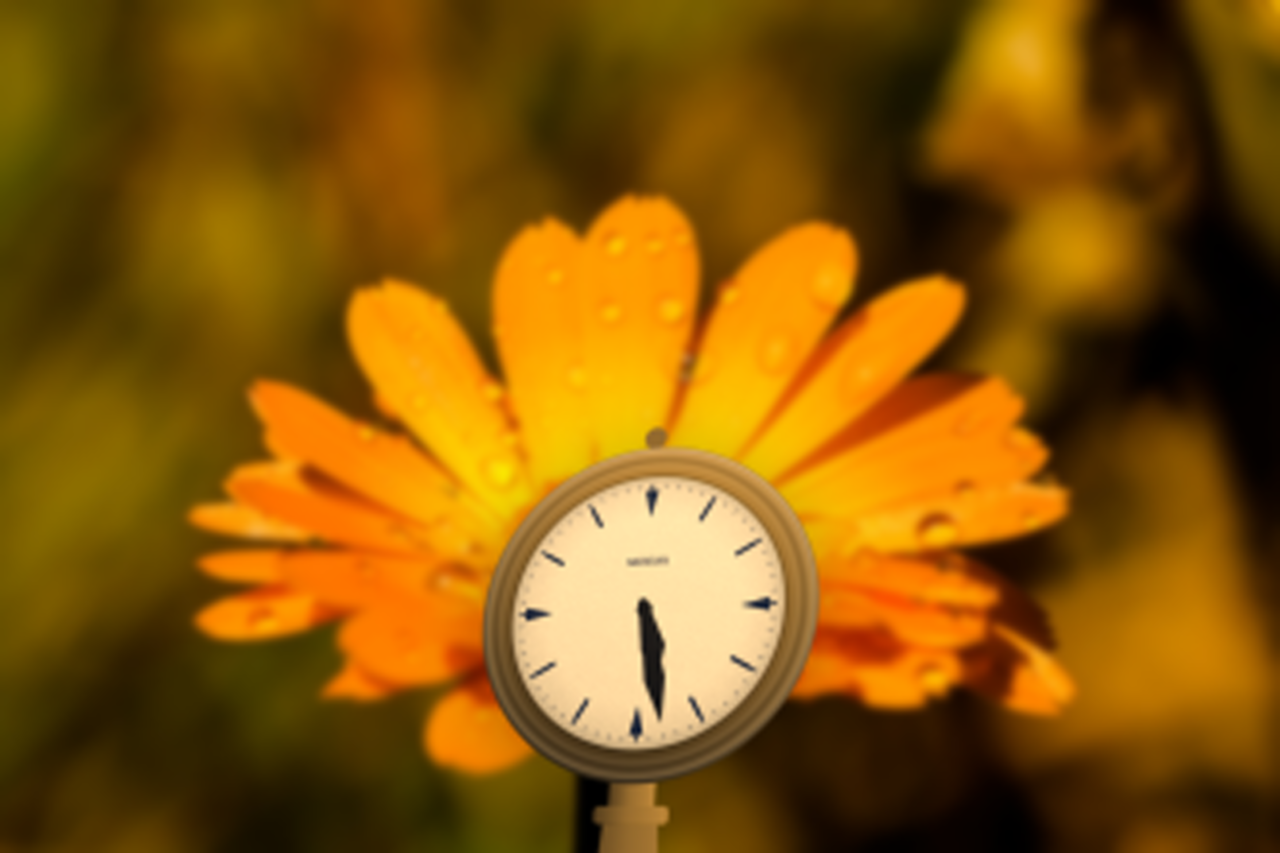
5:28
